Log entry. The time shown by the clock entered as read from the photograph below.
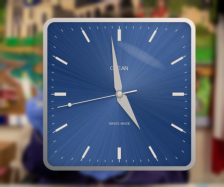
4:58:43
